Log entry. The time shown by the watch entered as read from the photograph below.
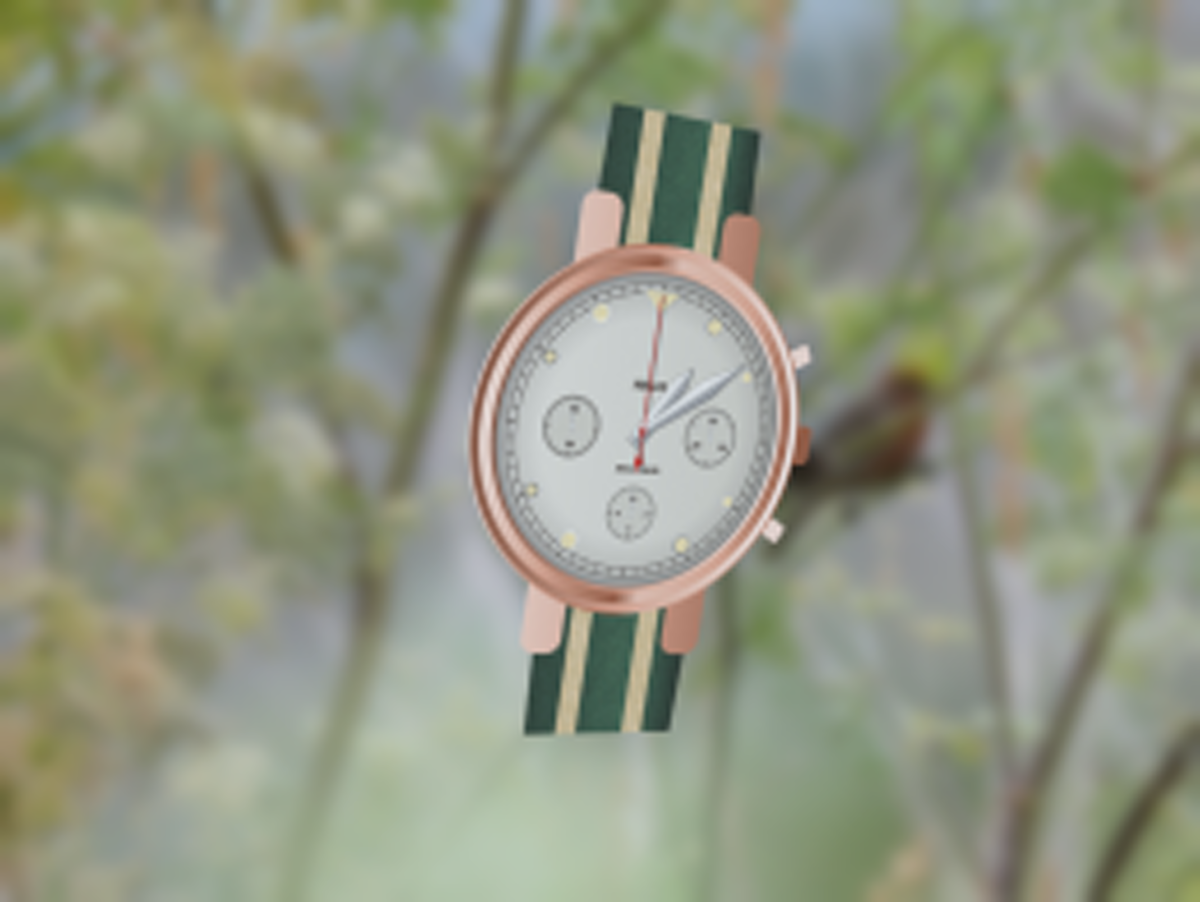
1:09
